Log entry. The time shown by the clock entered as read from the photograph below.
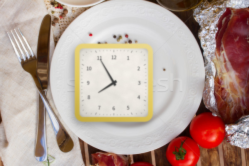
7:55
